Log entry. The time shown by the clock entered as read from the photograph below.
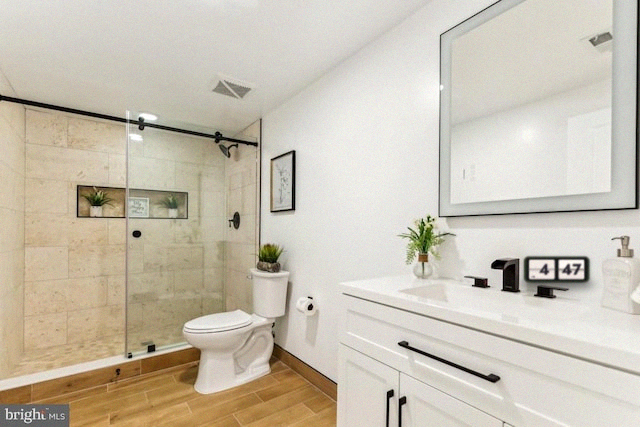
4:47
